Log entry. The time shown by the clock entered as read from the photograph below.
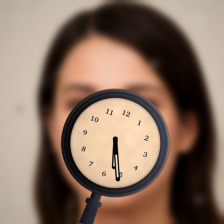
5:26
